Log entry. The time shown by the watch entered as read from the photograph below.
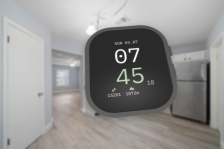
7:45
